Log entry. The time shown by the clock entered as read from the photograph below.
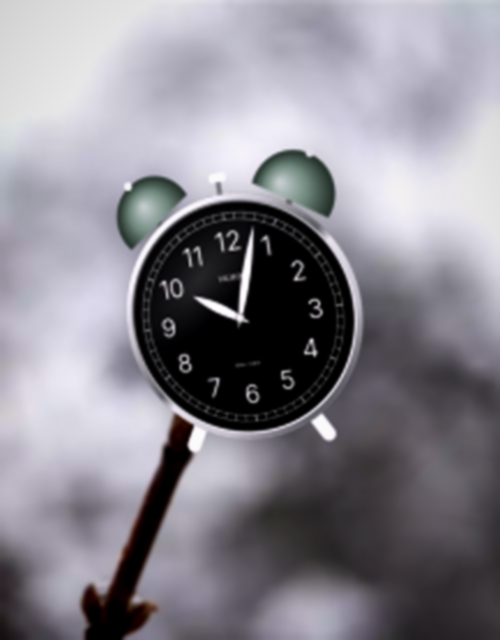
10:03
